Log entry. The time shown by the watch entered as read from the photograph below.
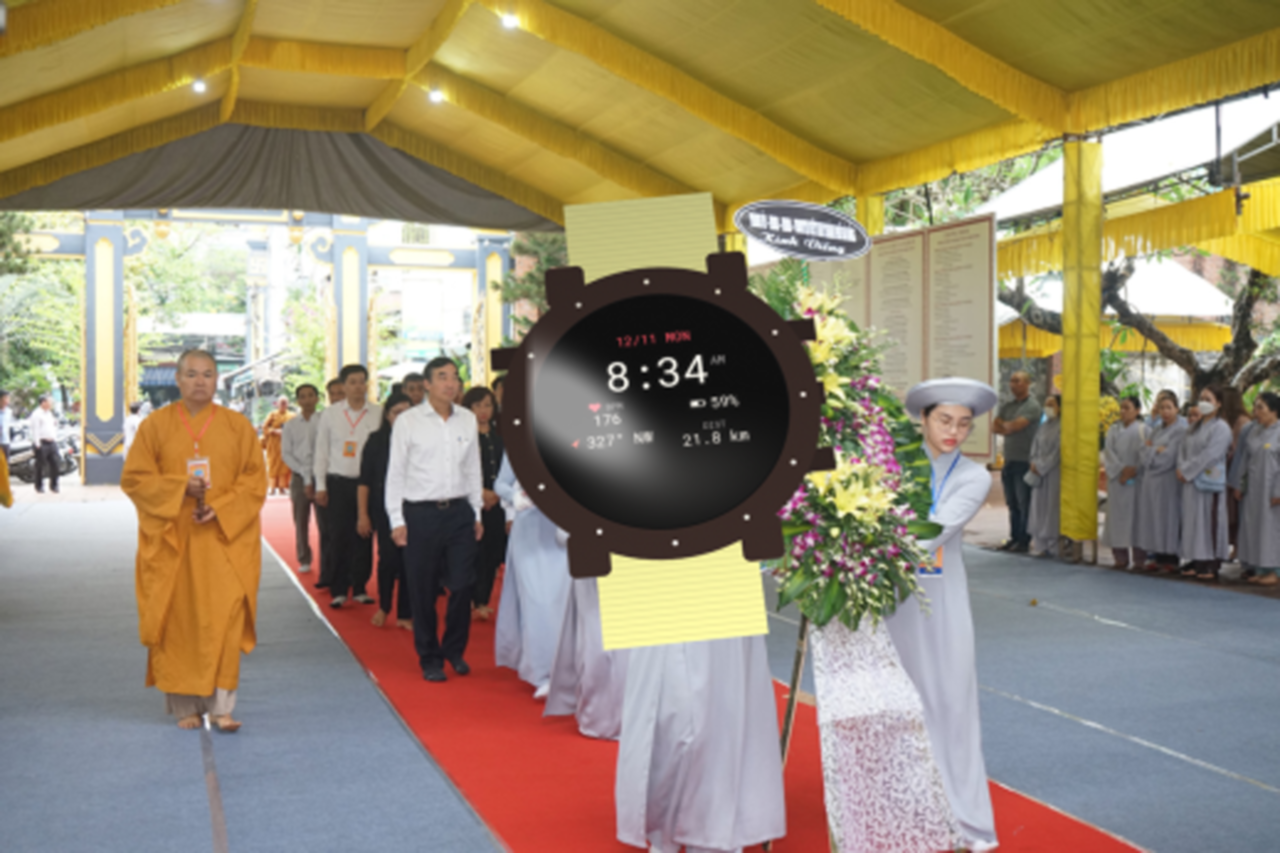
8:34
